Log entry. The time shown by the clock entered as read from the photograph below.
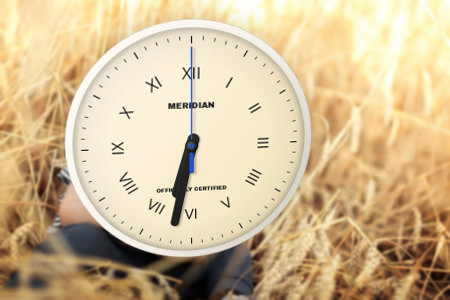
6:32:00
